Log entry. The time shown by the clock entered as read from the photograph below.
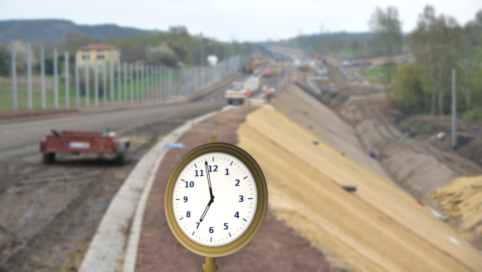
6:58
